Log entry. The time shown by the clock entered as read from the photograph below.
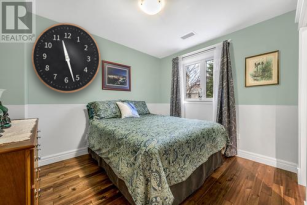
11:27
